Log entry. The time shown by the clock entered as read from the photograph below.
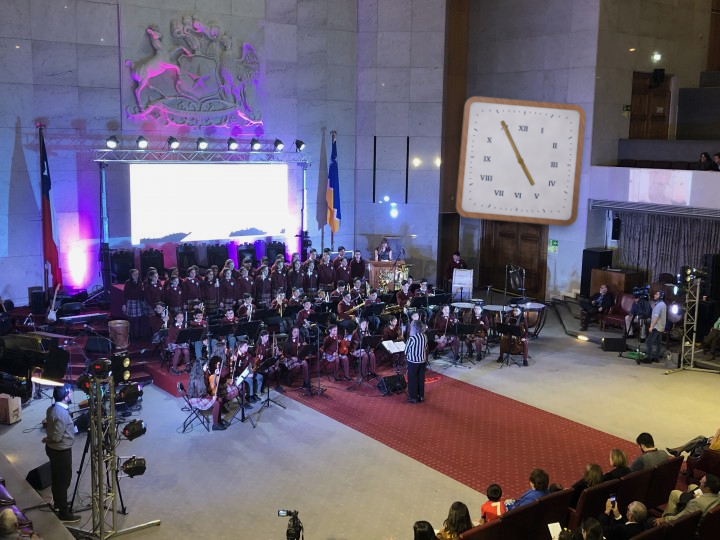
4:55
